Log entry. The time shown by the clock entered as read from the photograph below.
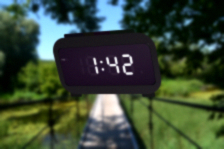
1:42
